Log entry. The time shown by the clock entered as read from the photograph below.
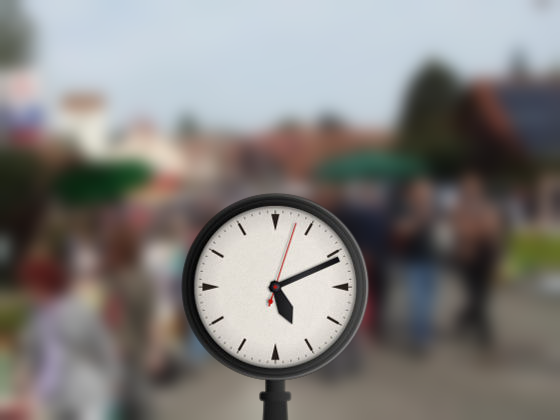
5:11:03
